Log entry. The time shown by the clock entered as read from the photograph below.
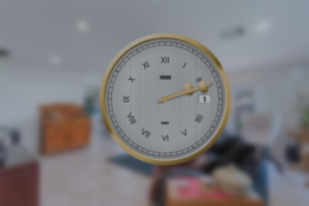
2:12
